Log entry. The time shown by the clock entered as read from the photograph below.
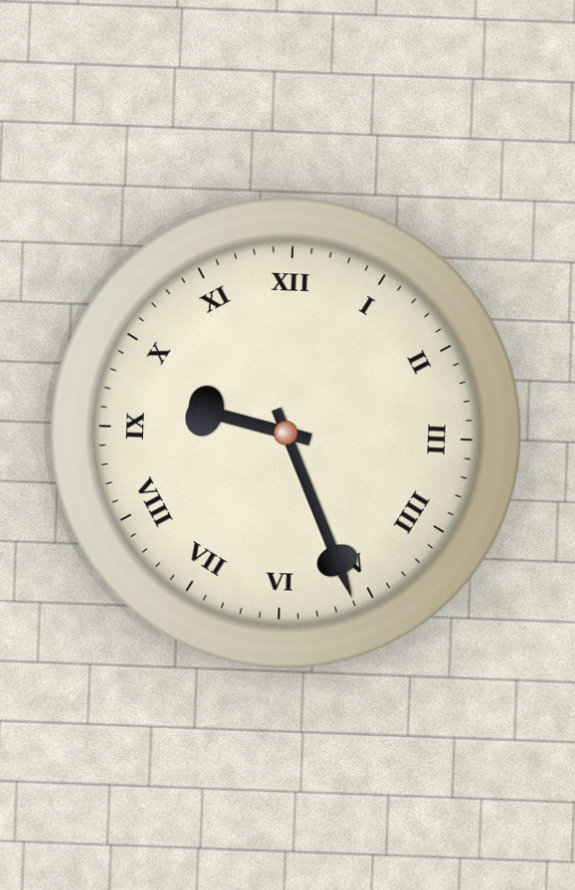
9:26
